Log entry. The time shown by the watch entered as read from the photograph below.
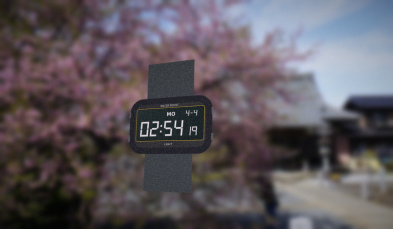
2:54:19
